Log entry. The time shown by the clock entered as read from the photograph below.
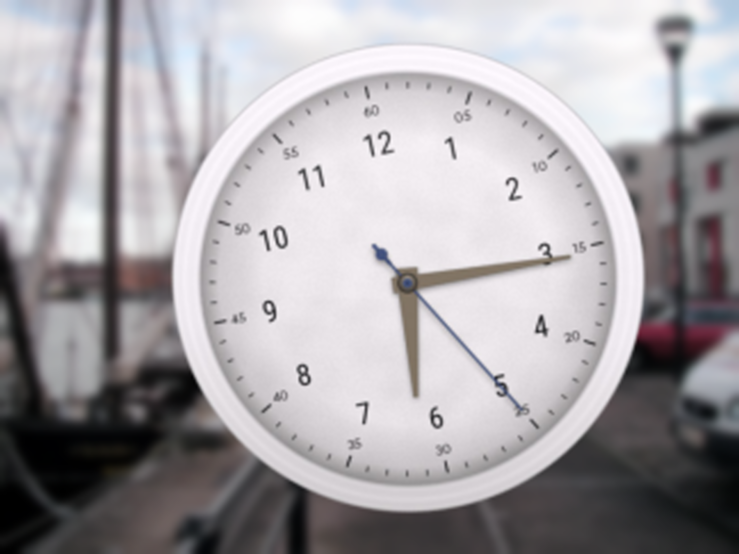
6:15:25
